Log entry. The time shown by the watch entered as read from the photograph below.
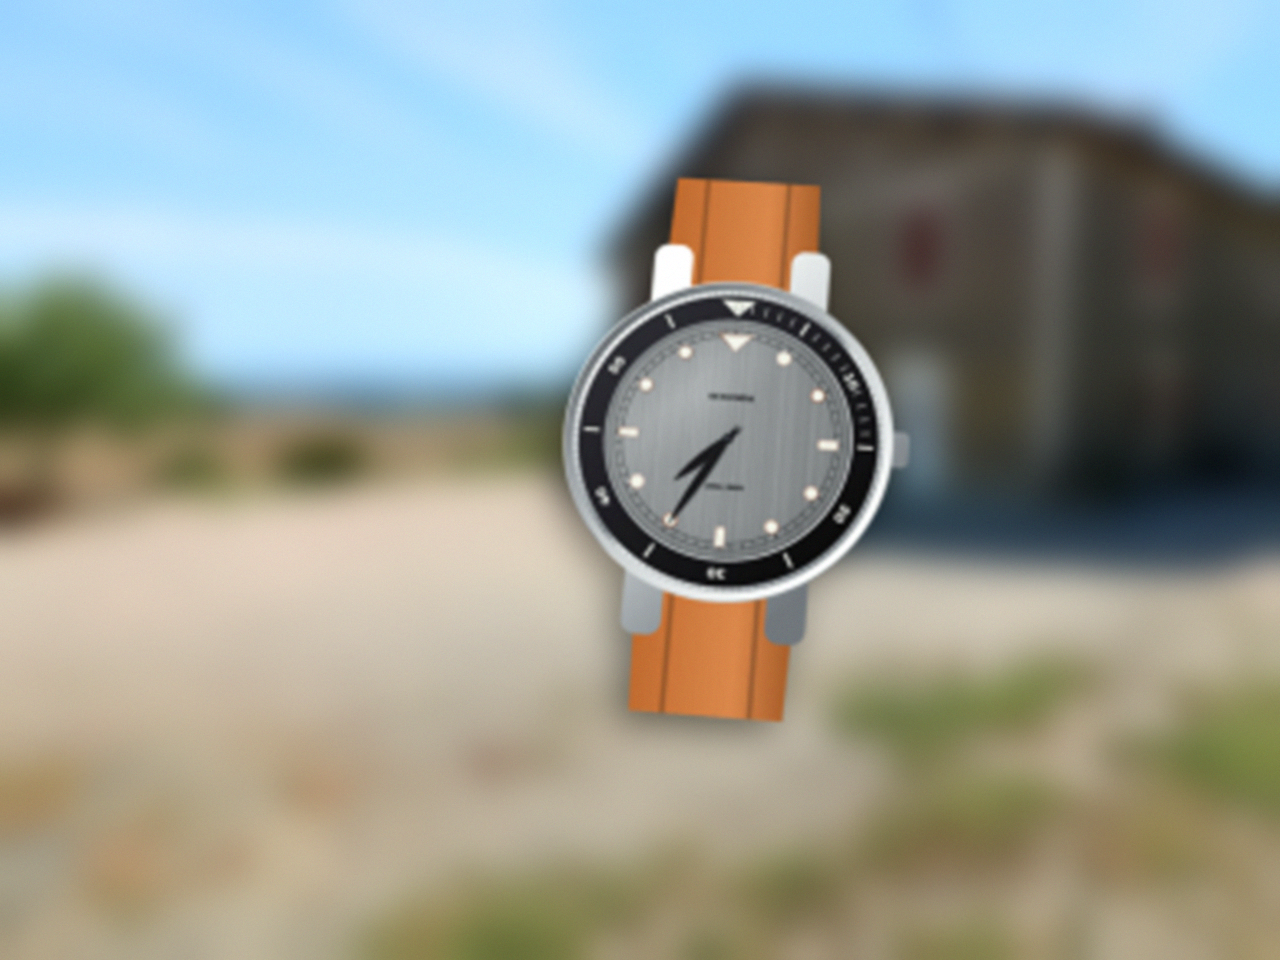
7:35
